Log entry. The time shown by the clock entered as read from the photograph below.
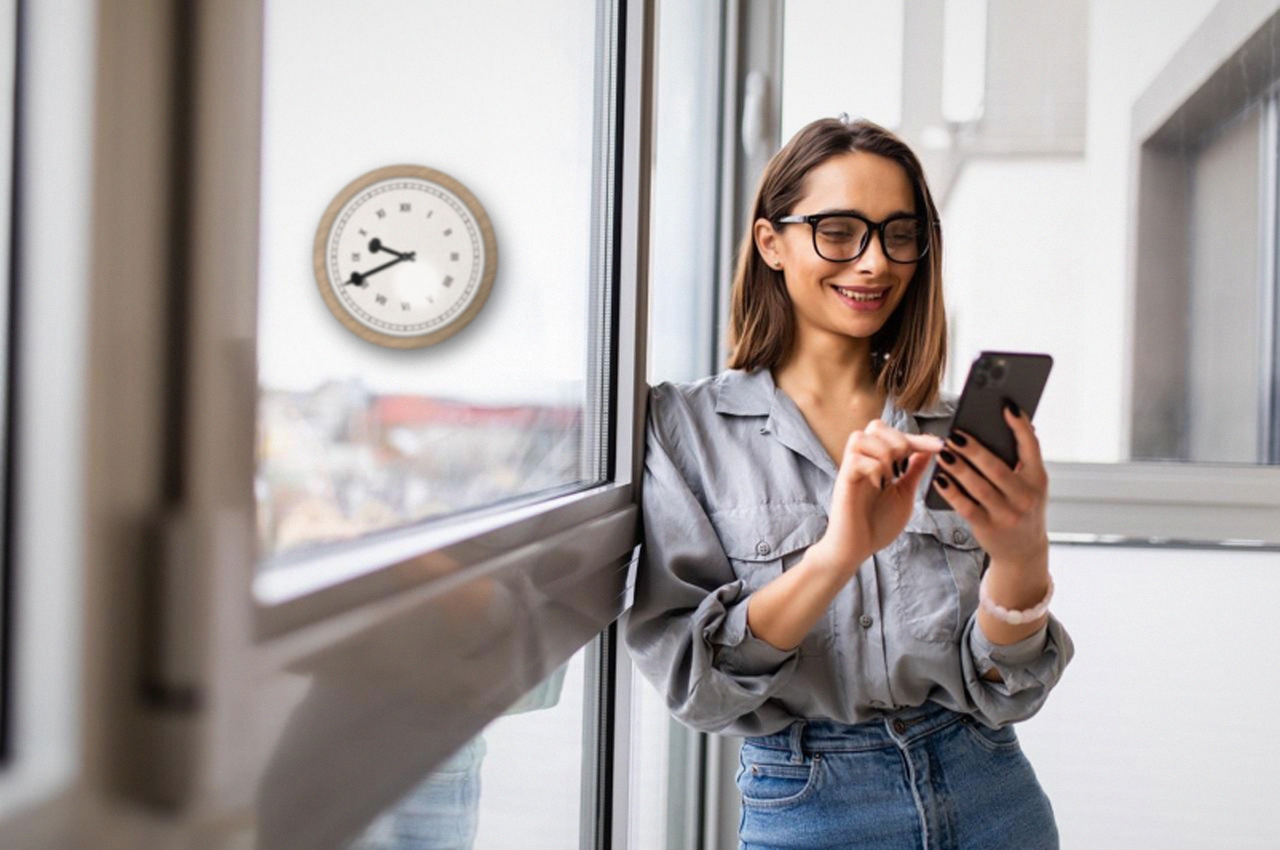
9:41
